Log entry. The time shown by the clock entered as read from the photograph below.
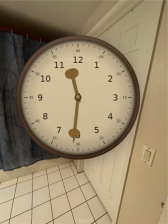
11:31
